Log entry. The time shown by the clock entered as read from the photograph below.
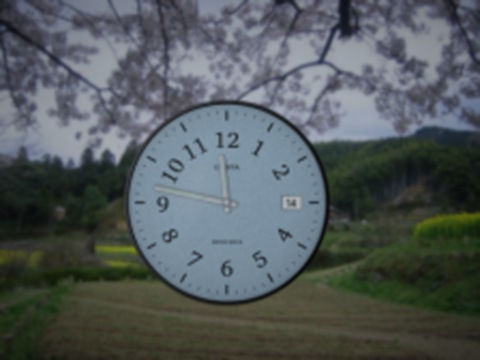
11:47
